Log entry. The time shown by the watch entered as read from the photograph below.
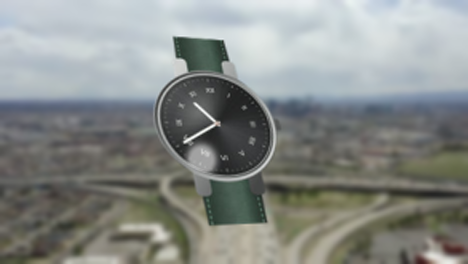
10:40
